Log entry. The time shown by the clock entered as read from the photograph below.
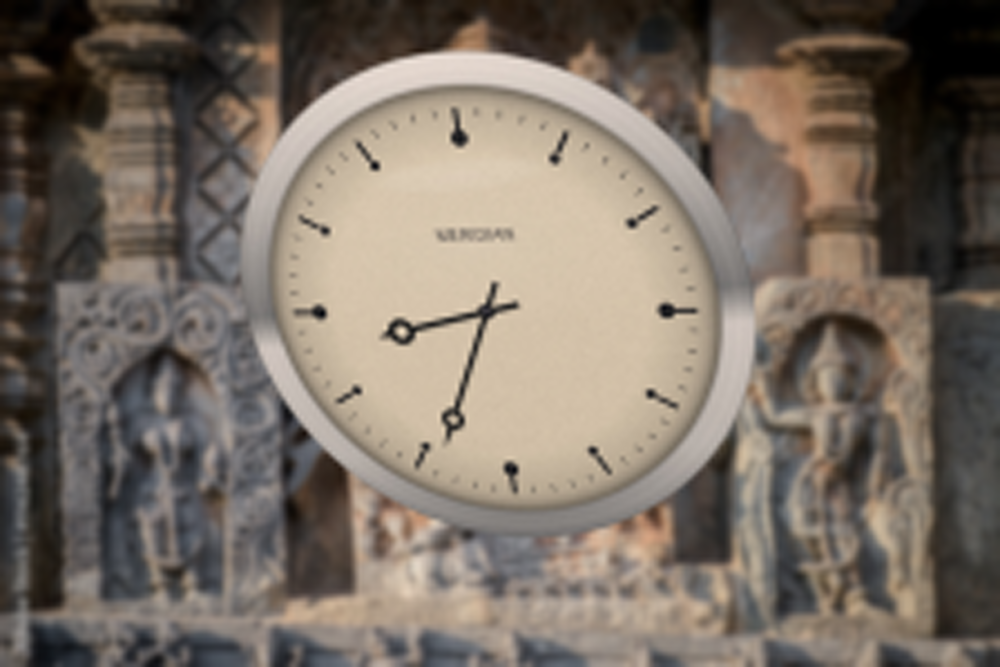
8:34
